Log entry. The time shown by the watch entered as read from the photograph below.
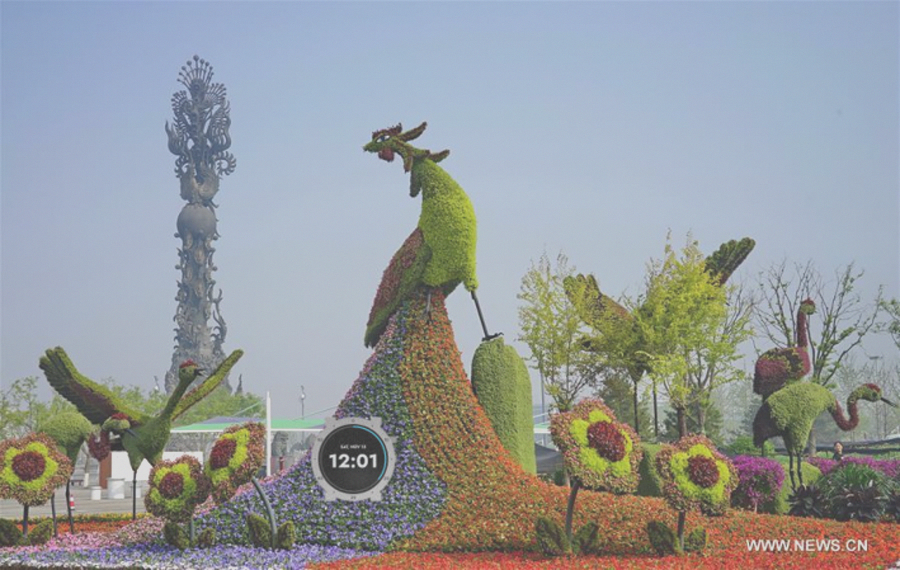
12:01
